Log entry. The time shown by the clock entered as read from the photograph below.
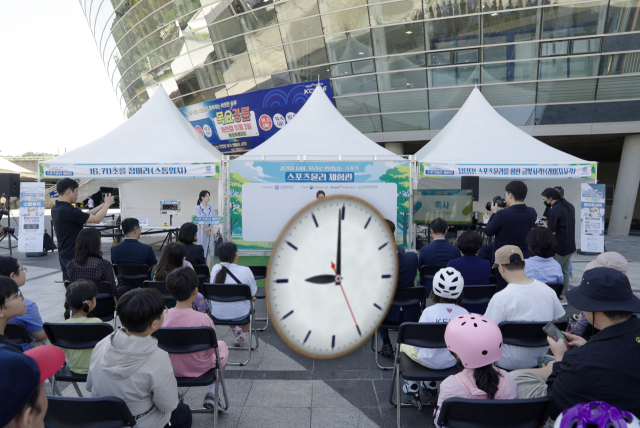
8:59:25
